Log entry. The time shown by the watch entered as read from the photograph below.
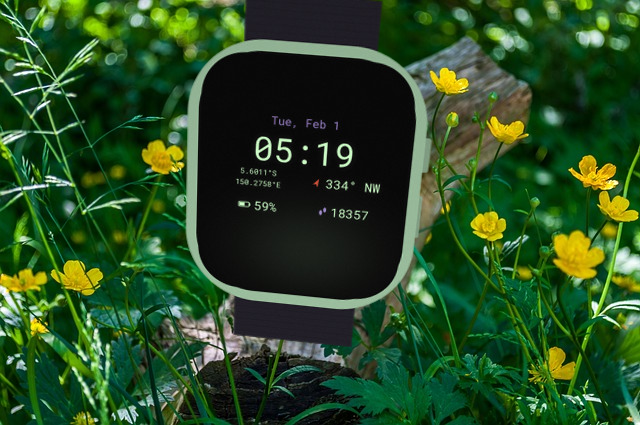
5:19
